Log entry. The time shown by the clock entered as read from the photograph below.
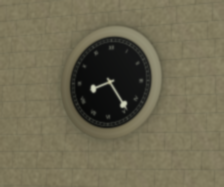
8:24
